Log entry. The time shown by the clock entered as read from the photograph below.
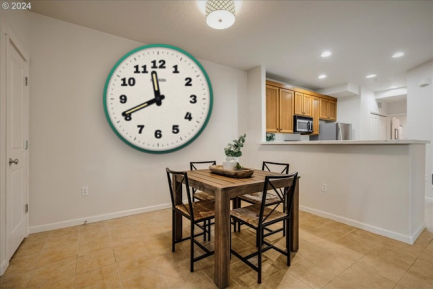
11:41
